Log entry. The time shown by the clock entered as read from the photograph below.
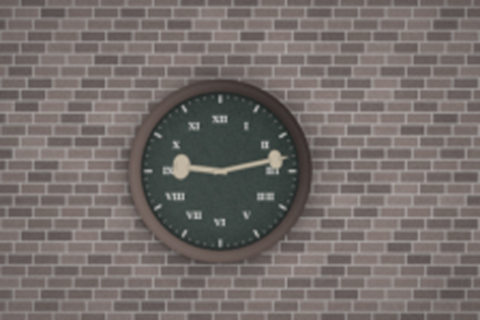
9:13
